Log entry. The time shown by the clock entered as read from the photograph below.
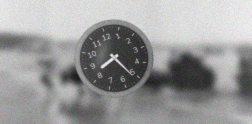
8:26
